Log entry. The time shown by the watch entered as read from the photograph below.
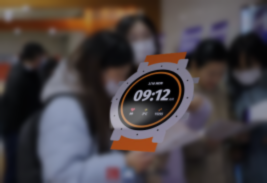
9:12
